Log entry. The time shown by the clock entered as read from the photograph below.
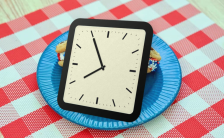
7:55
